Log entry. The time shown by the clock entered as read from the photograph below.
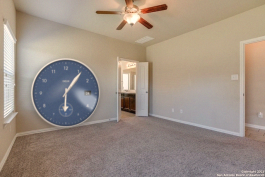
6:06
